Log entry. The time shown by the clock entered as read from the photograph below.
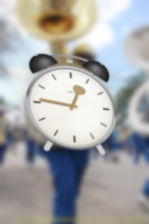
12:46
